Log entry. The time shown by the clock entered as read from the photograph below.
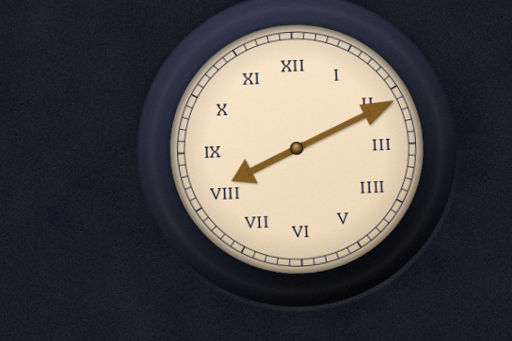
8:11
